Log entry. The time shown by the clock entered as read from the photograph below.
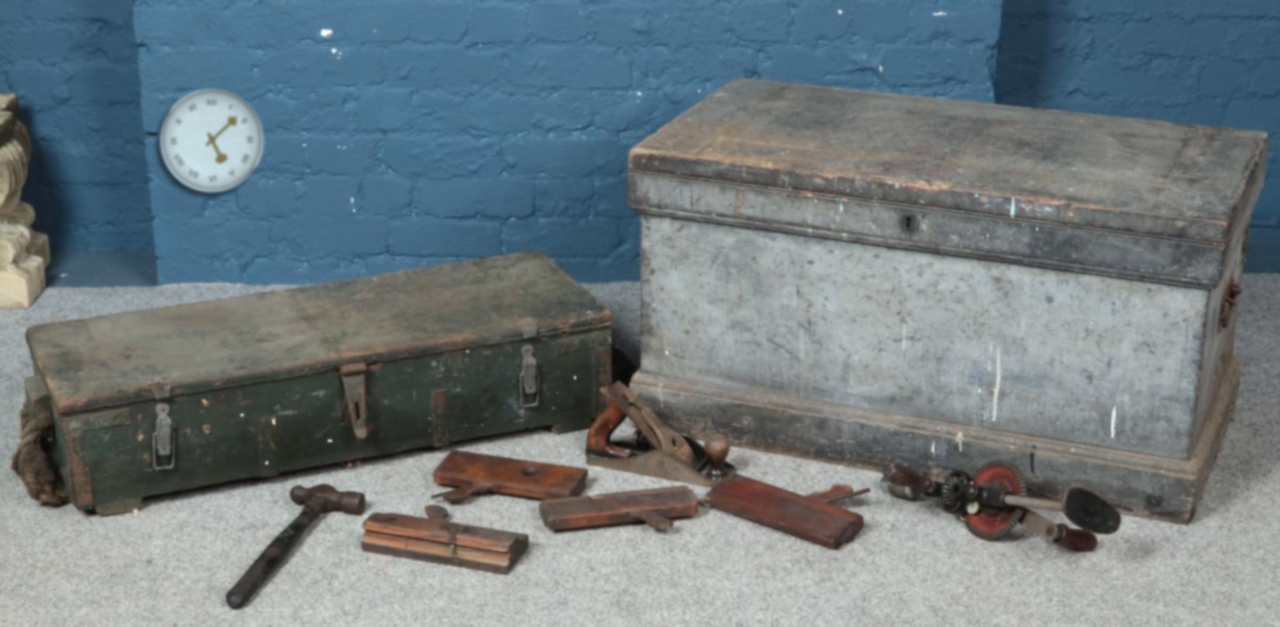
5:08
